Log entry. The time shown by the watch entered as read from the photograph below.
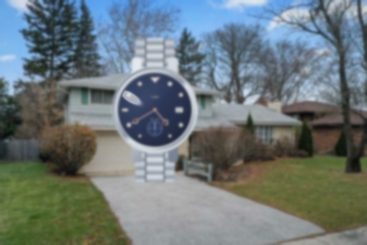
4:40
